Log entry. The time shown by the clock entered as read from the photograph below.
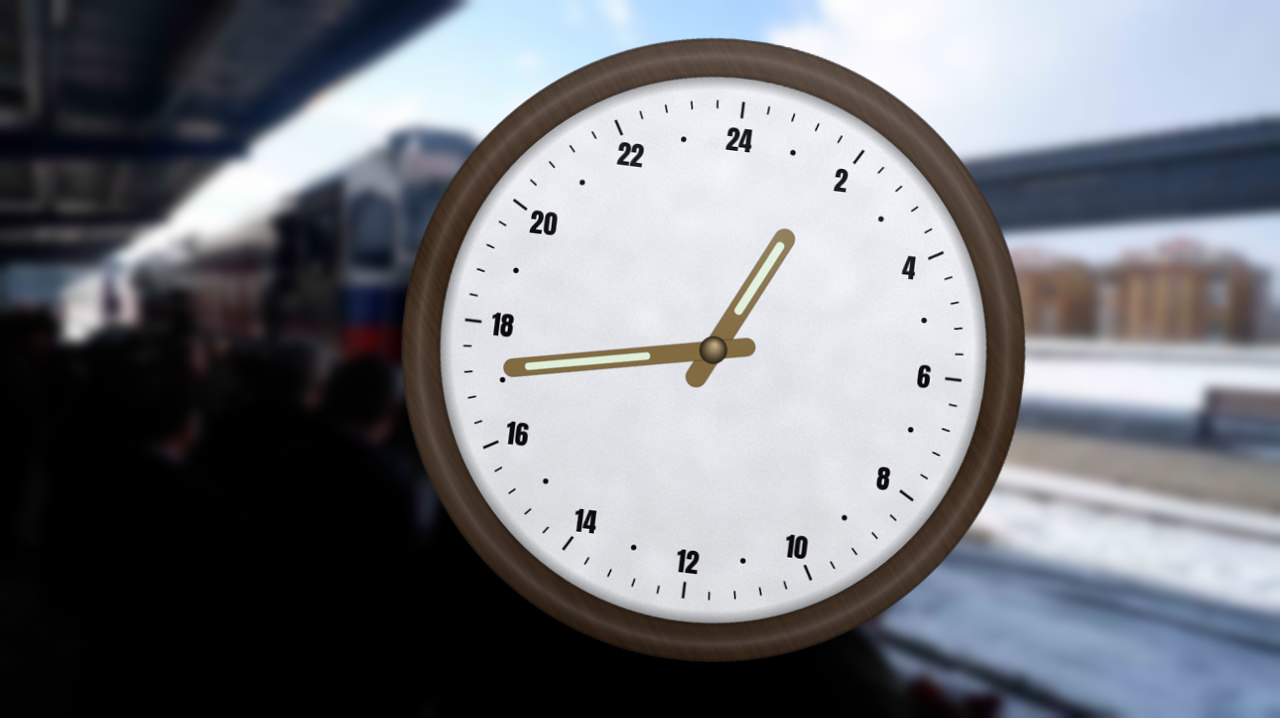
1:43
